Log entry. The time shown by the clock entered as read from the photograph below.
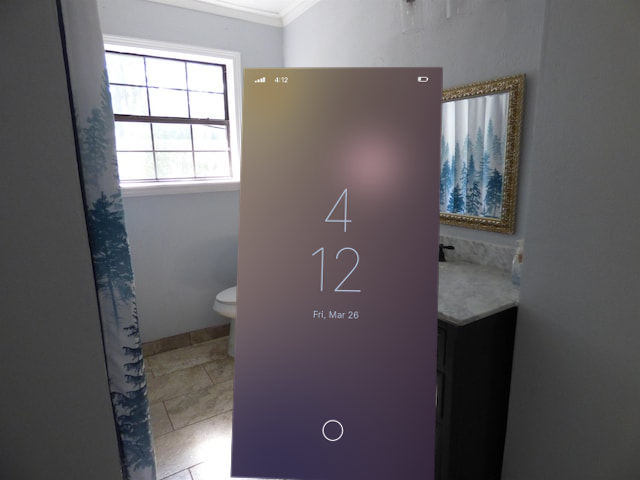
4:12
